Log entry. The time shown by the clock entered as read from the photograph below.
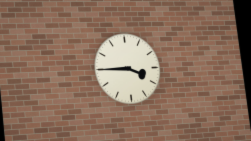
3:45
